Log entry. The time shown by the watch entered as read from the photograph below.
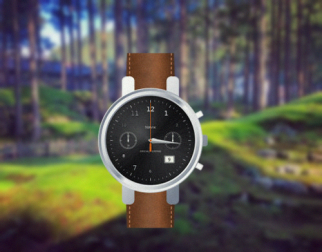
3:16
